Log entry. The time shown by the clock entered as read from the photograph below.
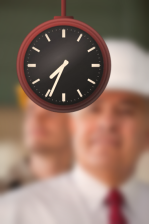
7:34
